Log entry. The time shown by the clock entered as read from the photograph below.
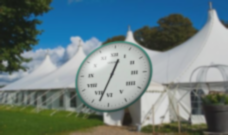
12:33
